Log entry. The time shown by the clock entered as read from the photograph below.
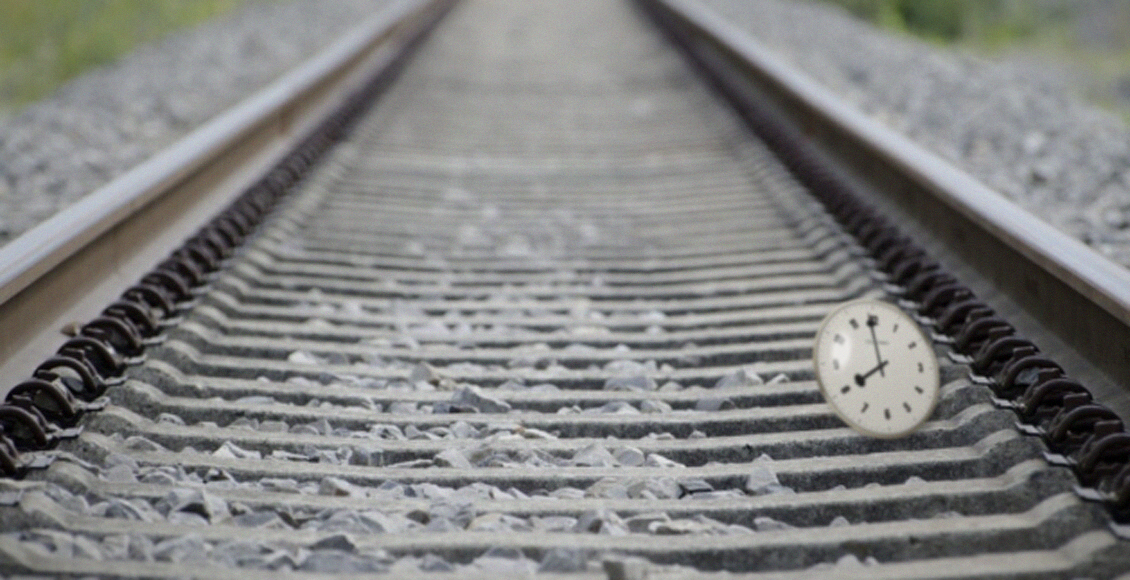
7:59
